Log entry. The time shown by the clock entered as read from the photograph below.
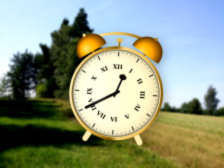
12:40
